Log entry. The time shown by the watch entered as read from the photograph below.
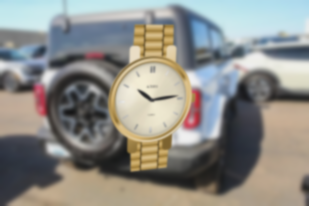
10:14
